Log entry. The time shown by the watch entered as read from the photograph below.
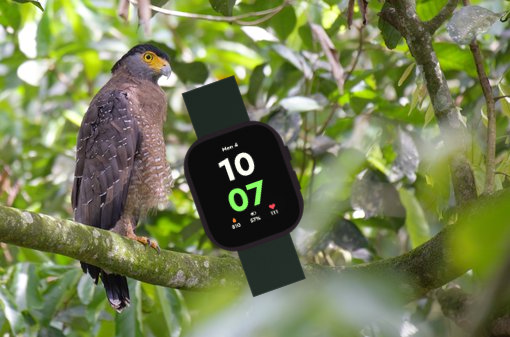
10:07
